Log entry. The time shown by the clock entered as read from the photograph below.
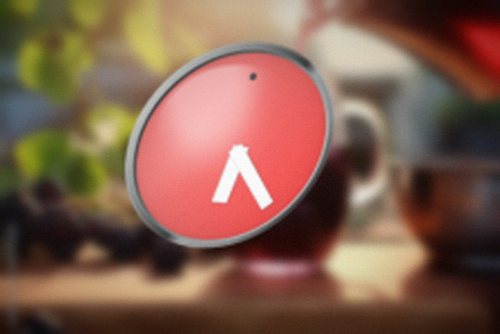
6:24
